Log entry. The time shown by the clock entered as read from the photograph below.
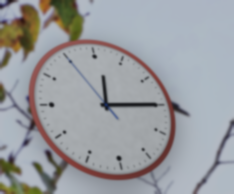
12:14:55
